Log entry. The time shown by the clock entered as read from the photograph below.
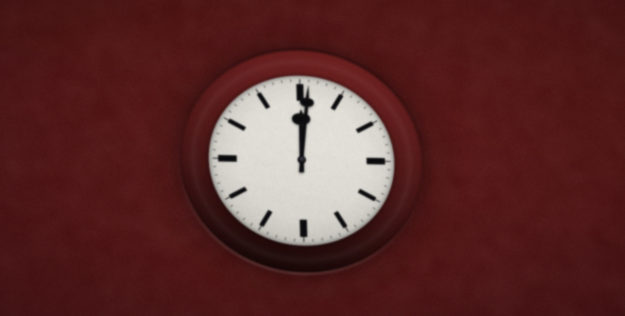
12:01
